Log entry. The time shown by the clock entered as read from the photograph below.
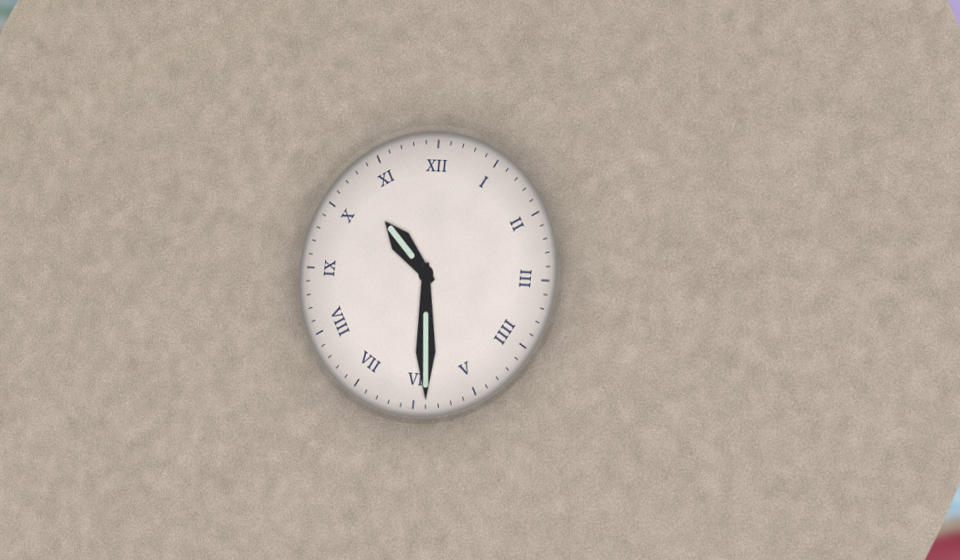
10:29
